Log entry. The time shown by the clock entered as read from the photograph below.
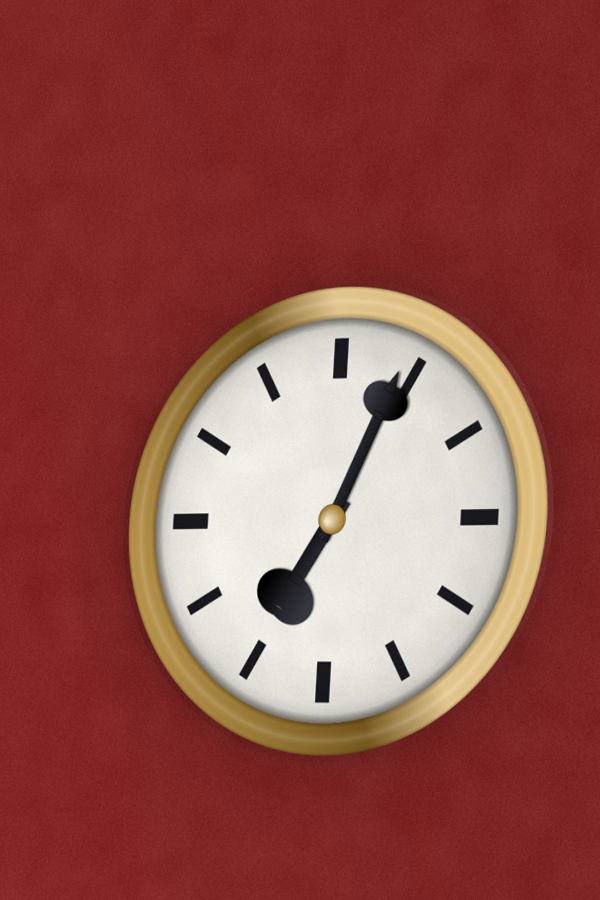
7:04
